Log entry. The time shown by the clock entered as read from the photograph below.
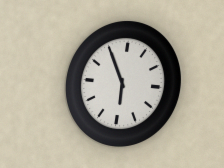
5:55
